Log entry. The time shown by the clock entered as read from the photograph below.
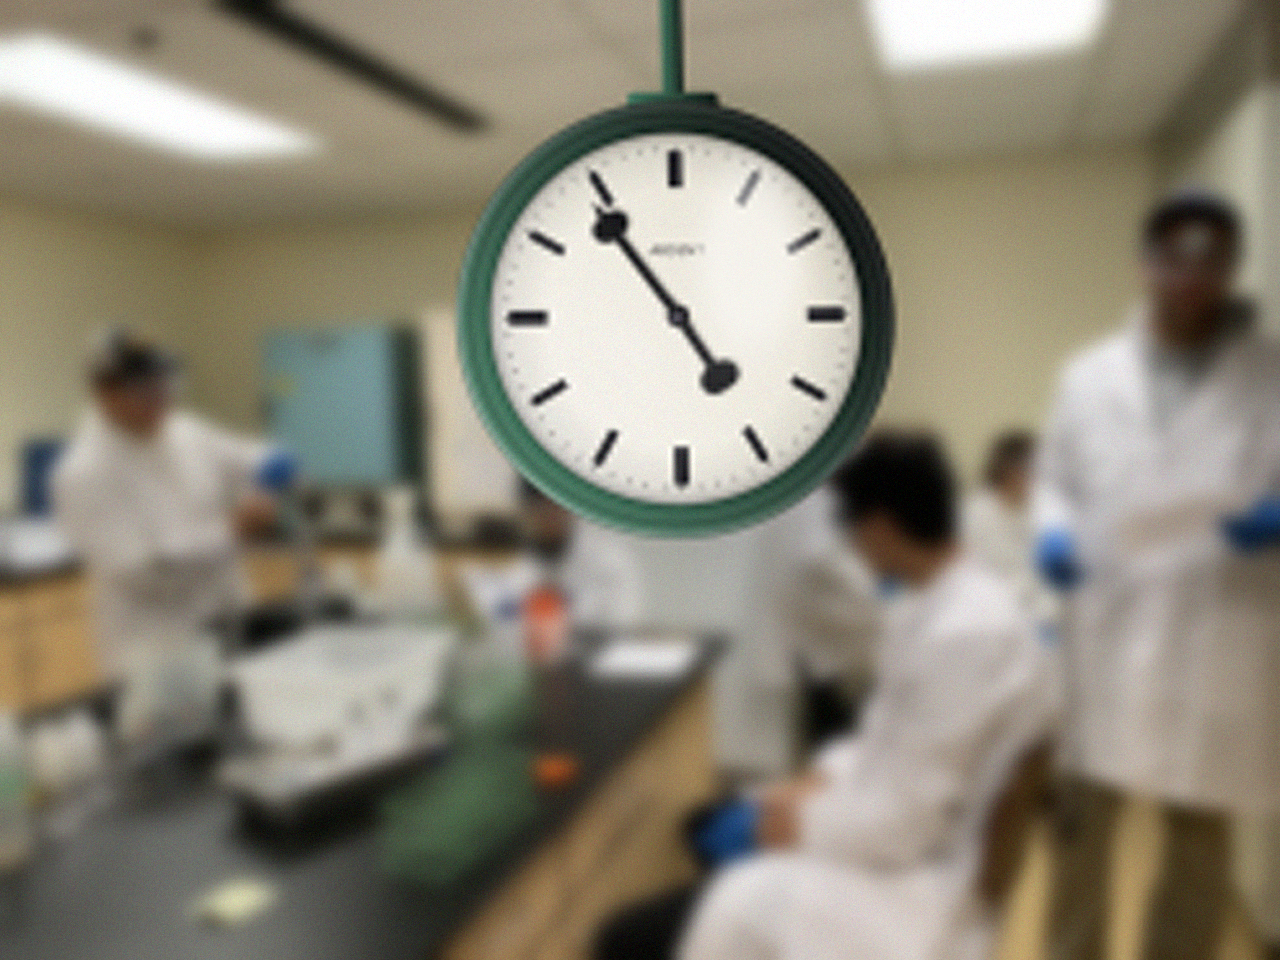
4:54
